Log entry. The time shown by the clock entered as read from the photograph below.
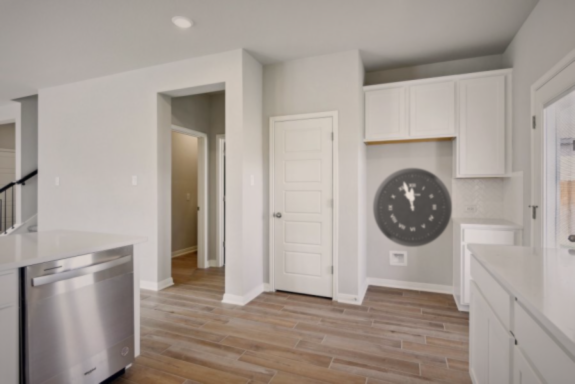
11:57
